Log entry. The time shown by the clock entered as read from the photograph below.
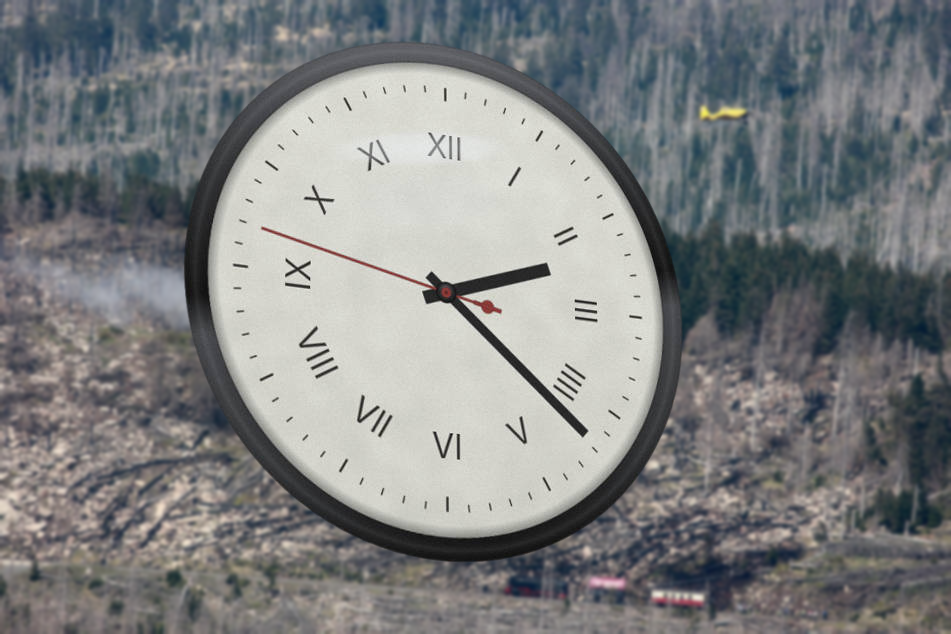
2:21:47
